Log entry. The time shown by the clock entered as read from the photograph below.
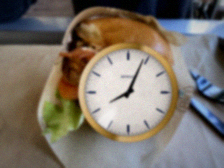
8:04
